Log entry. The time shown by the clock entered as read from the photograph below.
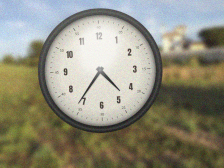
4:36
